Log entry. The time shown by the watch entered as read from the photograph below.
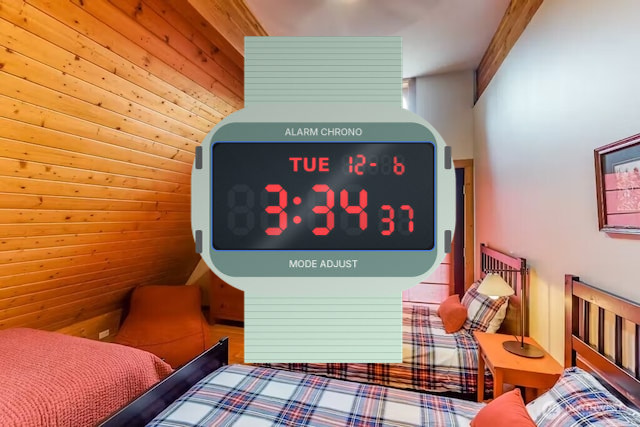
3:34:37
